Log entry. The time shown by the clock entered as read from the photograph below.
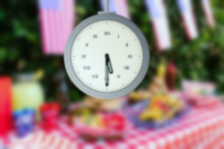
5:30
